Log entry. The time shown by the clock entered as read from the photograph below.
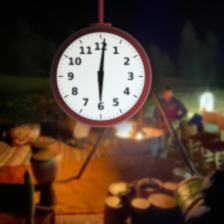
6:01
